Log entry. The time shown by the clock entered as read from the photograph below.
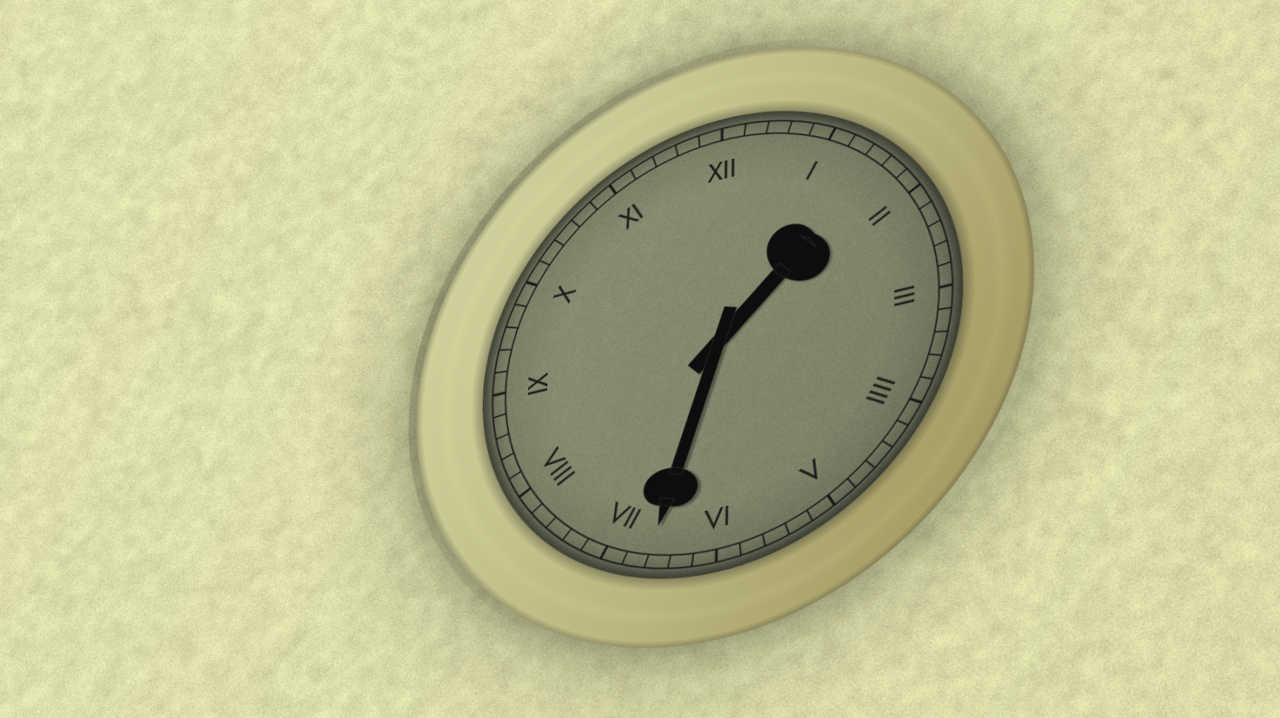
1:33
